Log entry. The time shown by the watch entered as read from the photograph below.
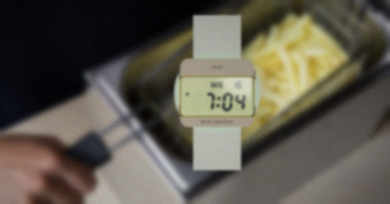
7:04
